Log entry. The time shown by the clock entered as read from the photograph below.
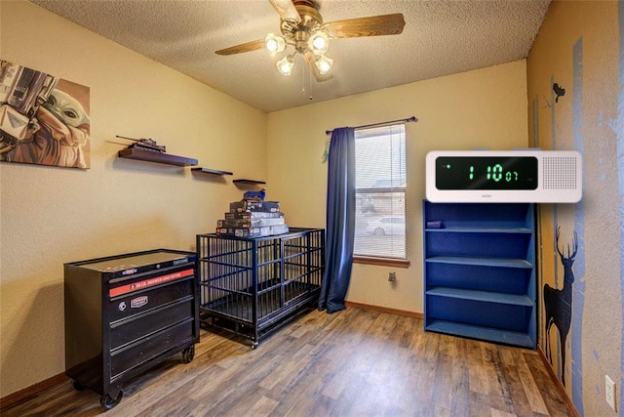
1:10:07
